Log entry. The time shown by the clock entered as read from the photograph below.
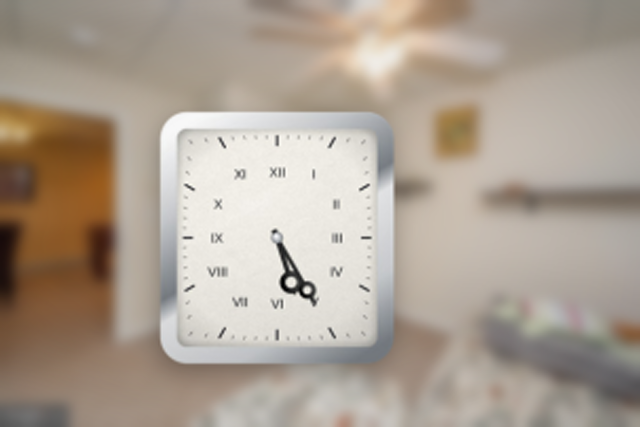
5:25
